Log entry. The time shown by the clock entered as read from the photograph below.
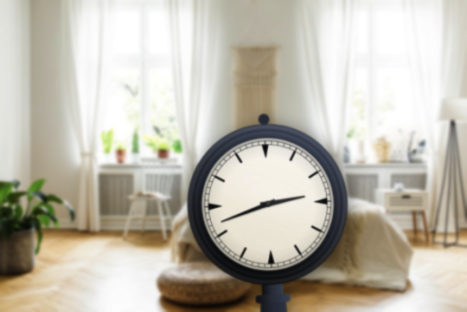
2:42
